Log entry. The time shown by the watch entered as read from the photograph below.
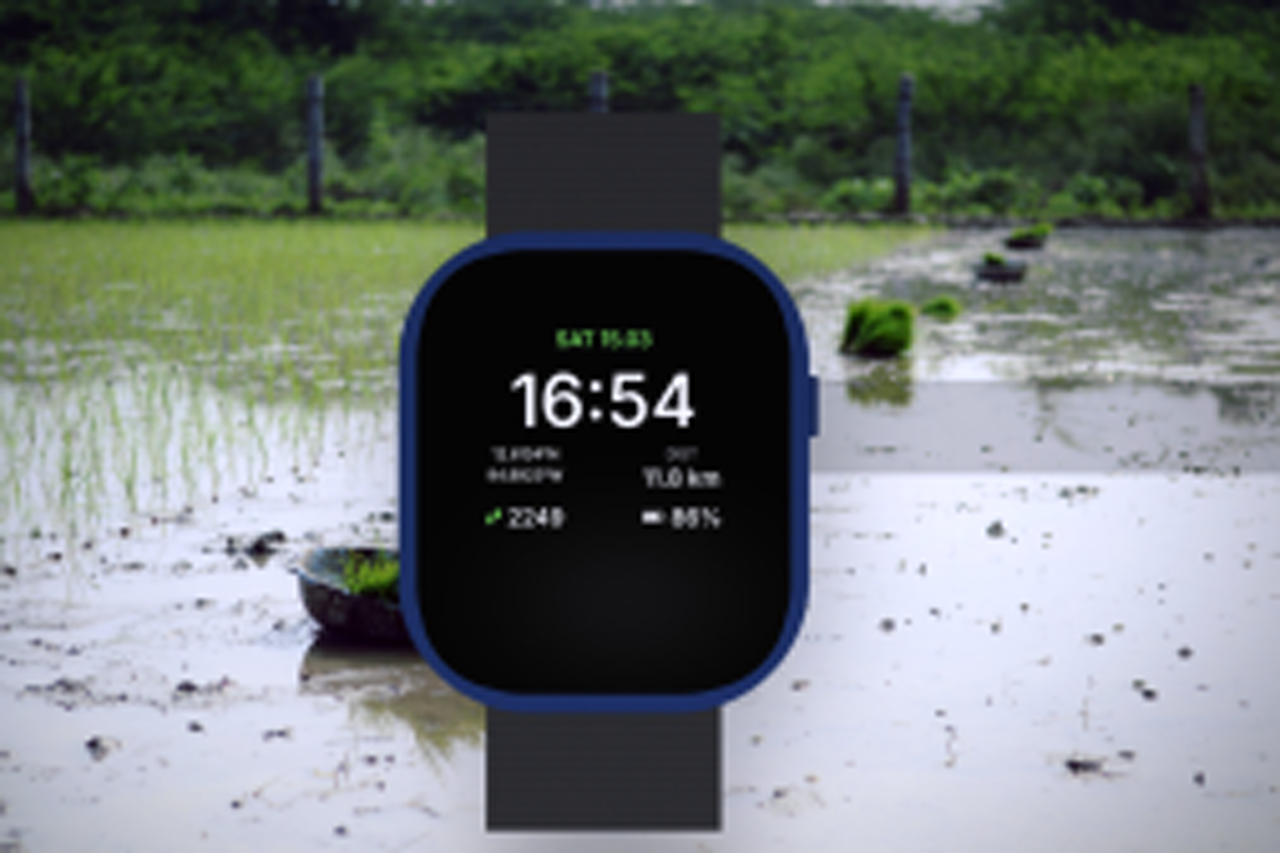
16:54
